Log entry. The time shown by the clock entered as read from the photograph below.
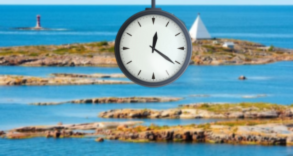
12:21
